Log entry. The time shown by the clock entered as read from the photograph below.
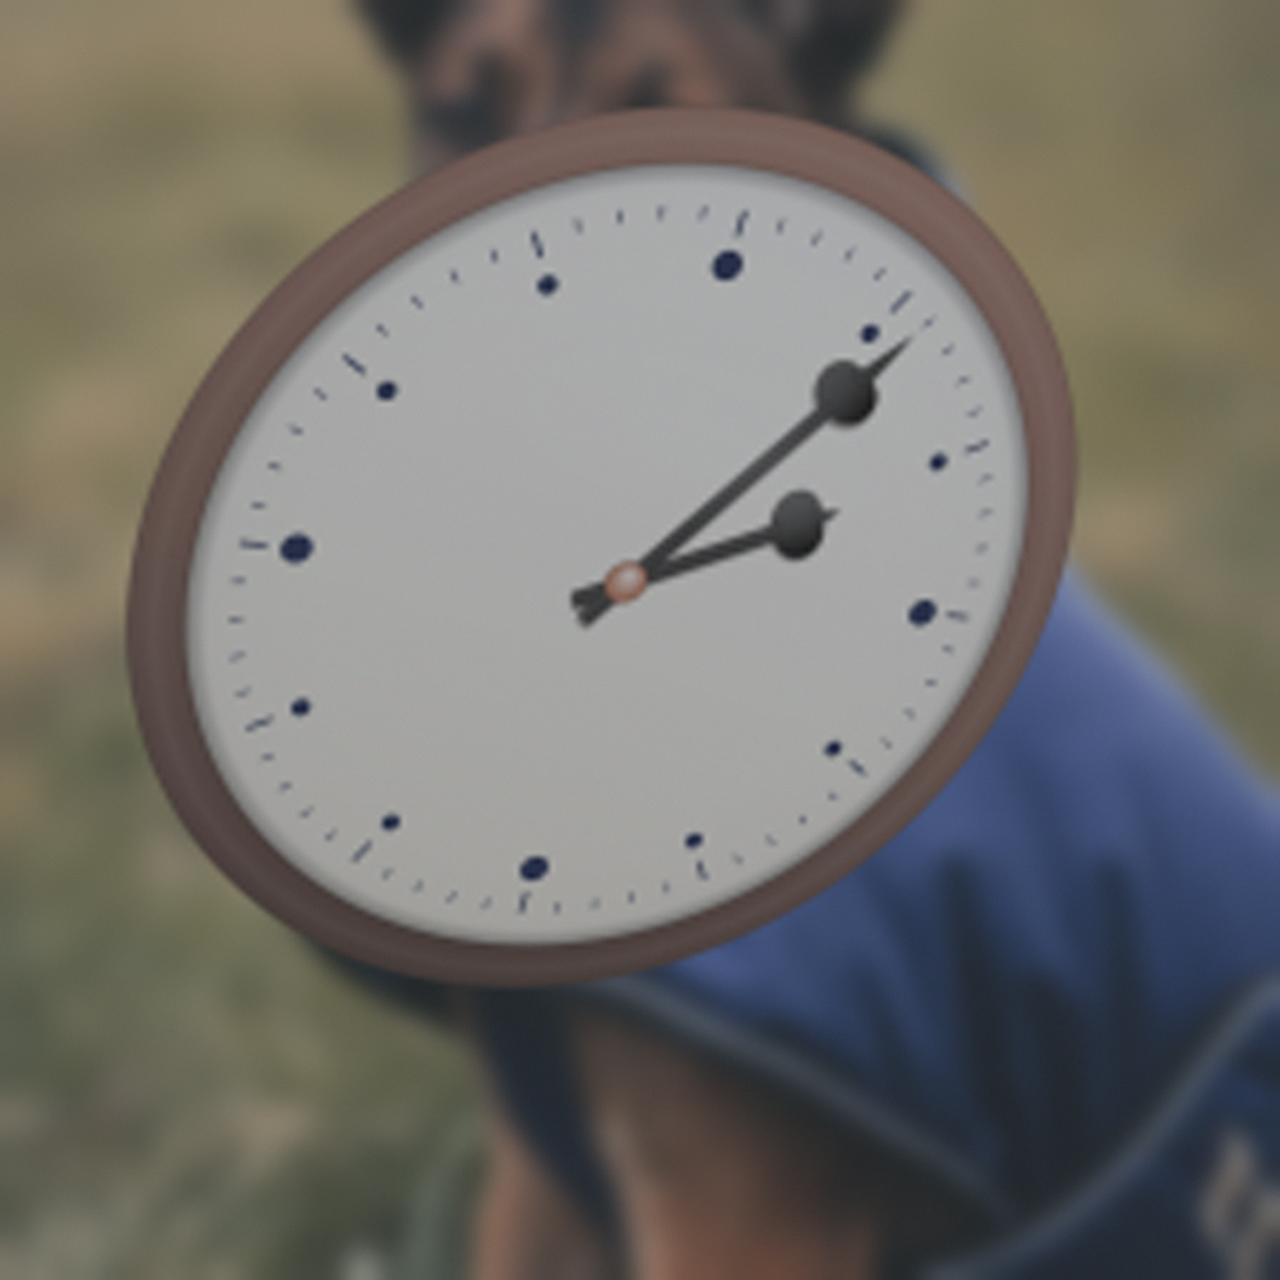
2:06
